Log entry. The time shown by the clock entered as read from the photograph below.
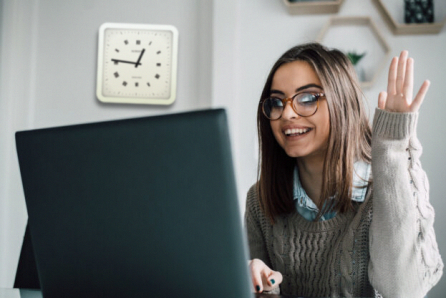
12:46
